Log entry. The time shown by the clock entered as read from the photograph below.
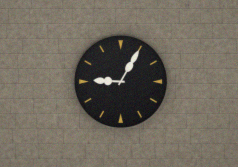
9:05
